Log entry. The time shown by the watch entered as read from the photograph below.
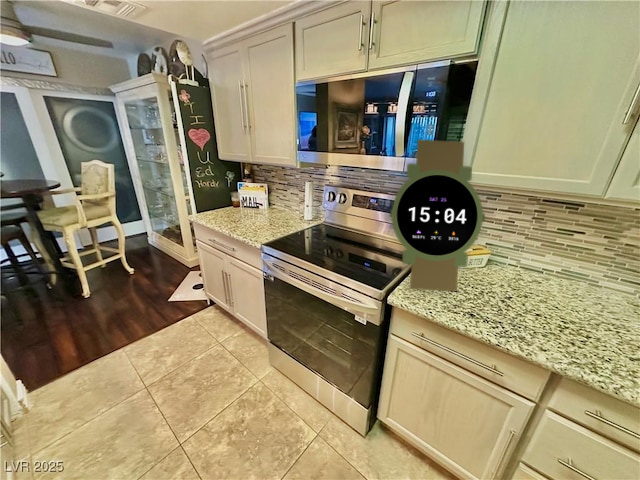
15:04
